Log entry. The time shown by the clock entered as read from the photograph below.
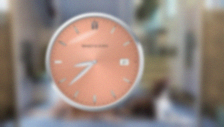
8:38
